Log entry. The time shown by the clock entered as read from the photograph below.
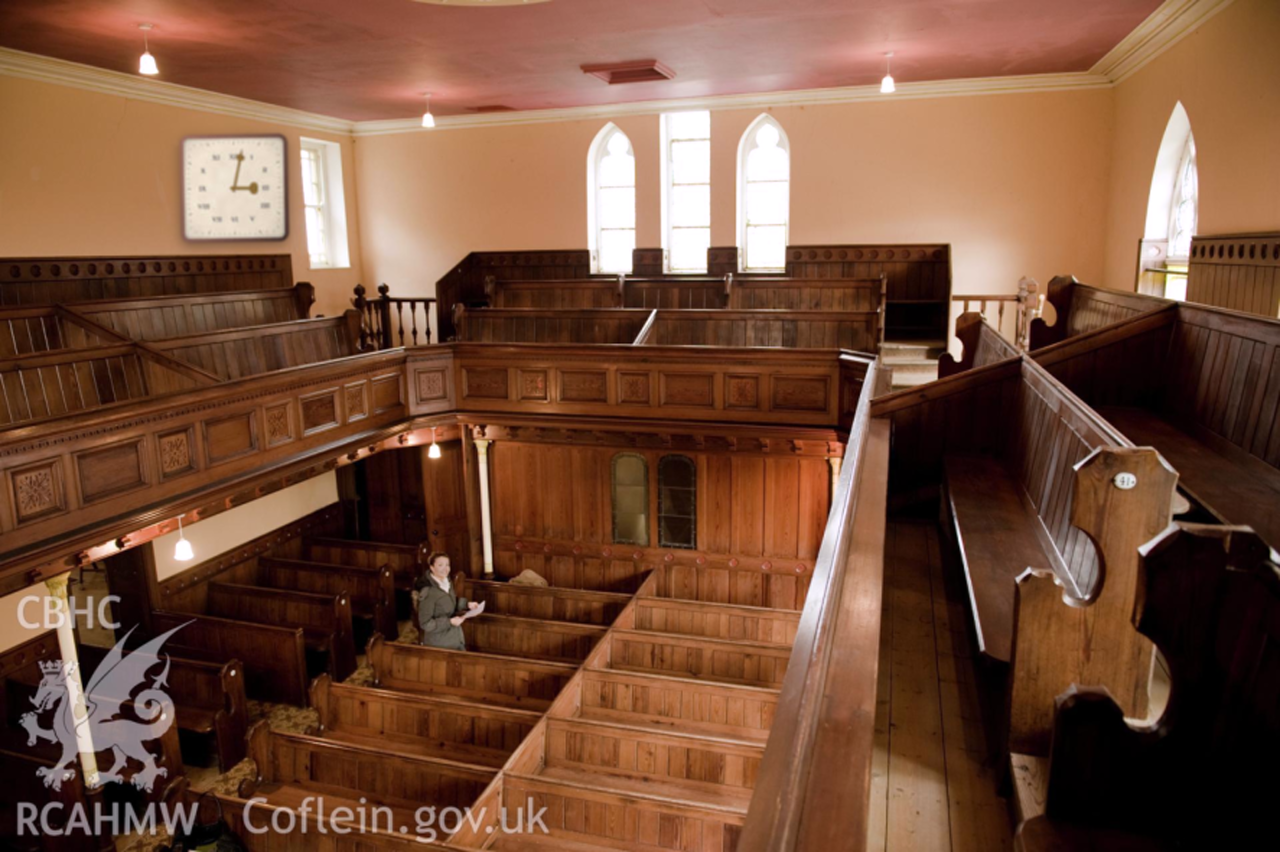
3:02
